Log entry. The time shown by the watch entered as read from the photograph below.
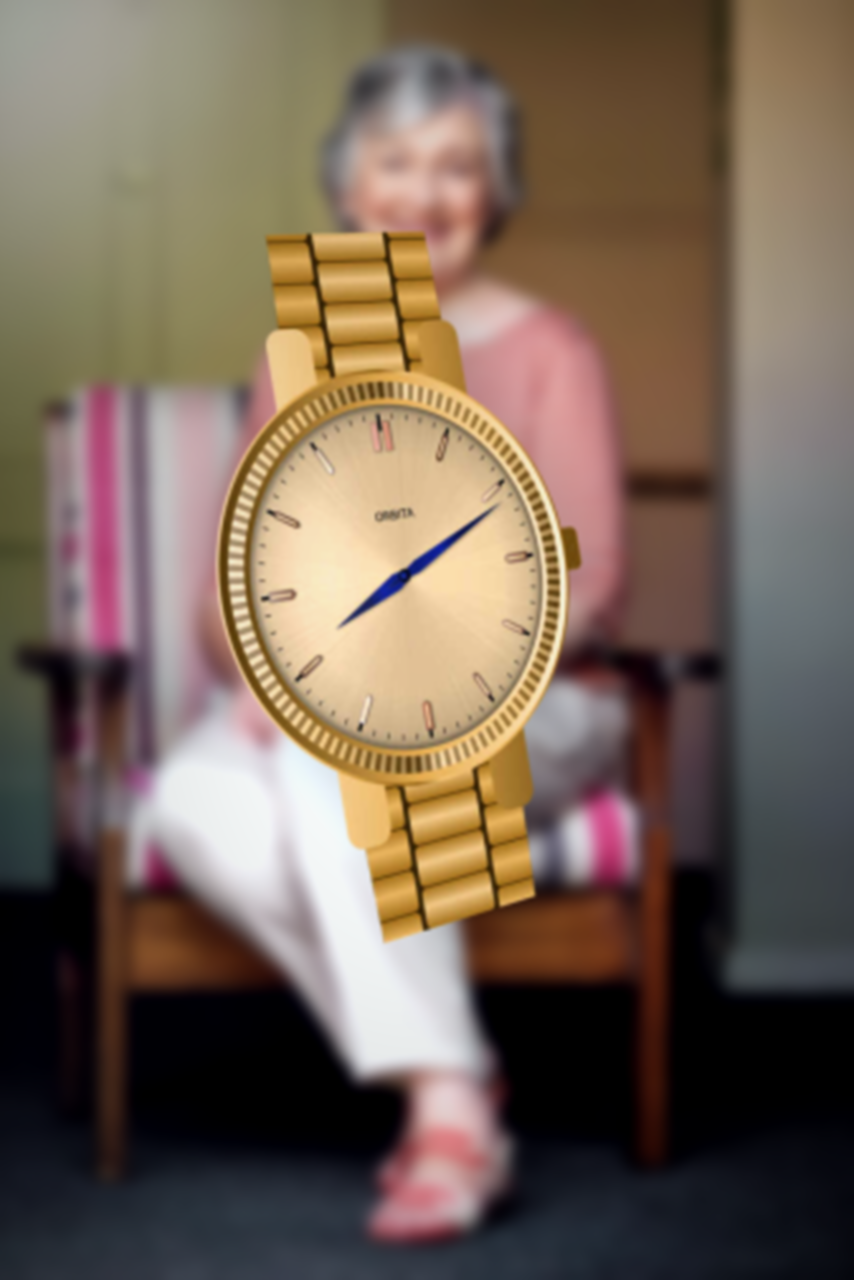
8:11
